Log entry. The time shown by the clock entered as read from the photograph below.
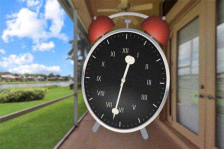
12:32
